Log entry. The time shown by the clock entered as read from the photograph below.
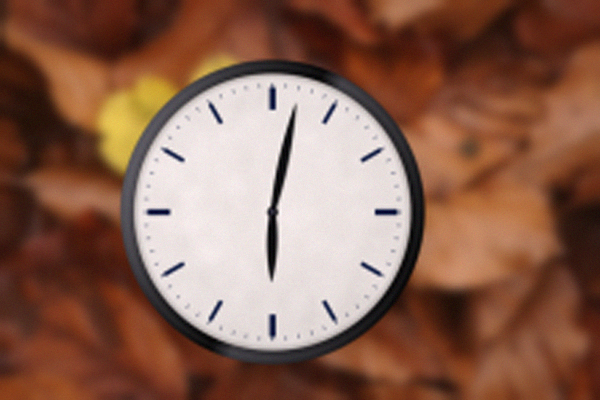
6:02
